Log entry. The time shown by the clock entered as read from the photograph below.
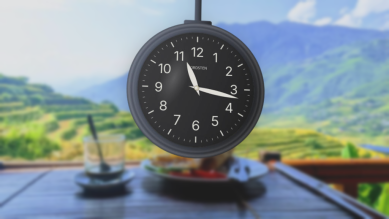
11:17
